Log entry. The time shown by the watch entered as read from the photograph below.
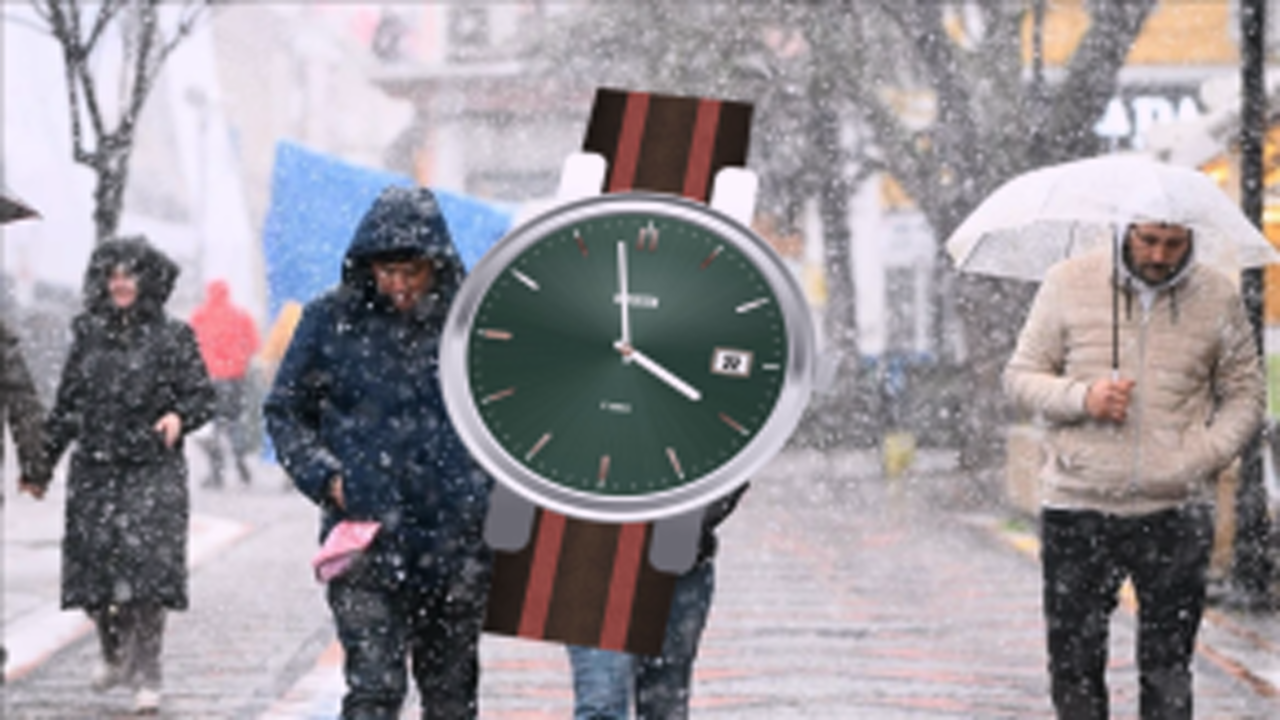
3:58
